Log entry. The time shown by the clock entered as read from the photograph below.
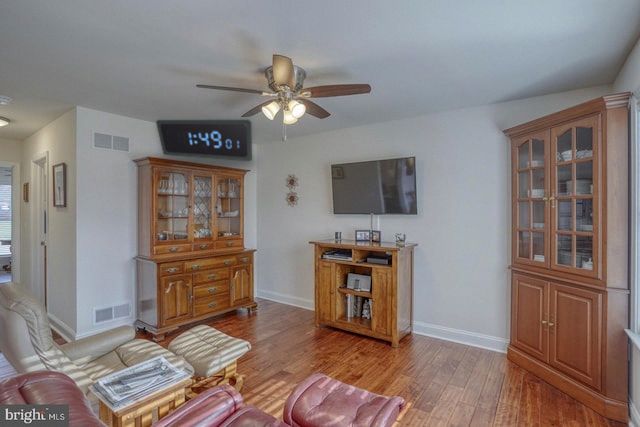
1:49:01
